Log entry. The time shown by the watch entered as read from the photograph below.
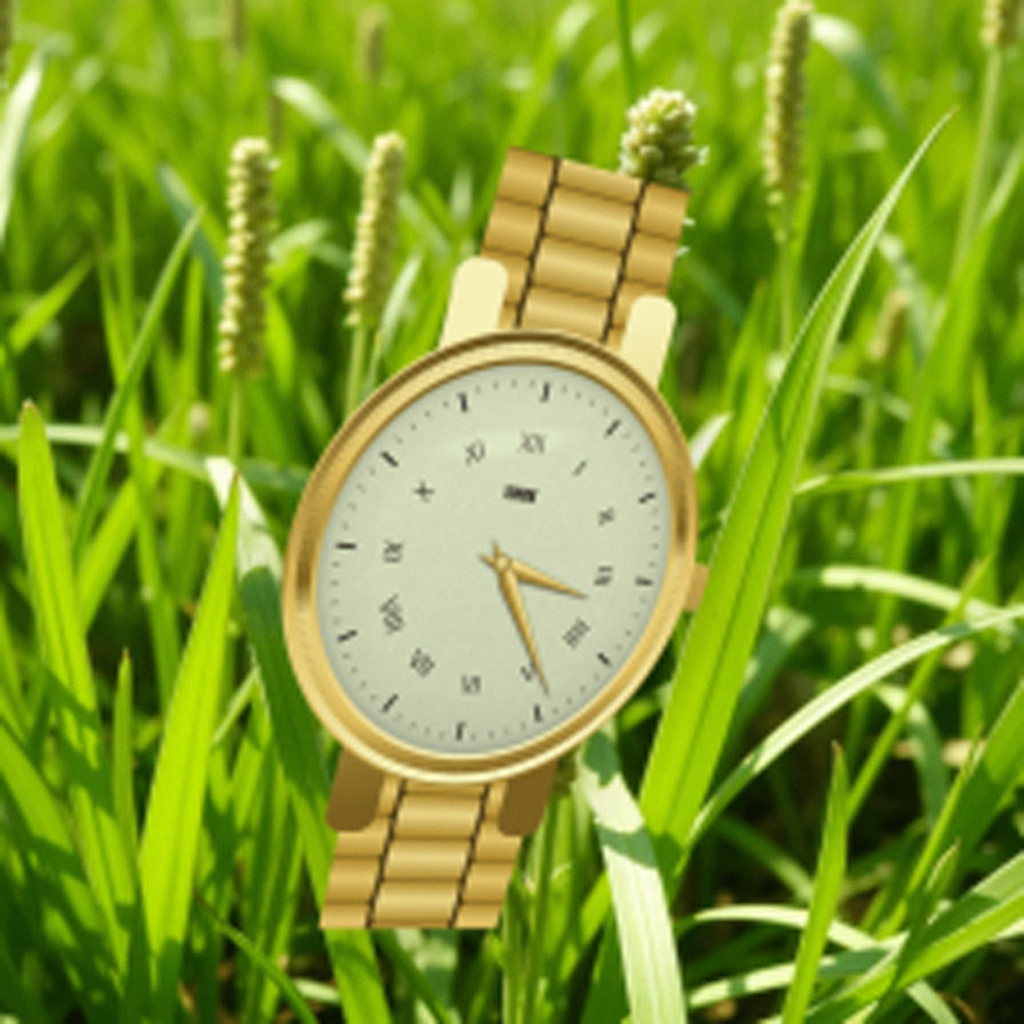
3:24
